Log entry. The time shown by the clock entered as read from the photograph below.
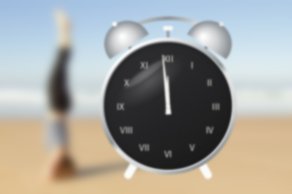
11:59
